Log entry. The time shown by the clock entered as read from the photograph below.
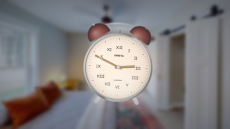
2:49
